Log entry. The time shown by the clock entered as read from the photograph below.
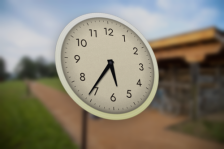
5:36
